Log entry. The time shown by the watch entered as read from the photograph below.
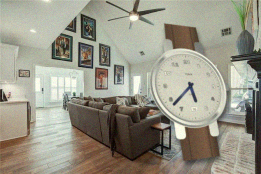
5:38
